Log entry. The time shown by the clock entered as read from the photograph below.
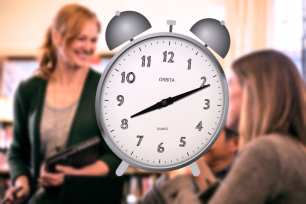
8:11
